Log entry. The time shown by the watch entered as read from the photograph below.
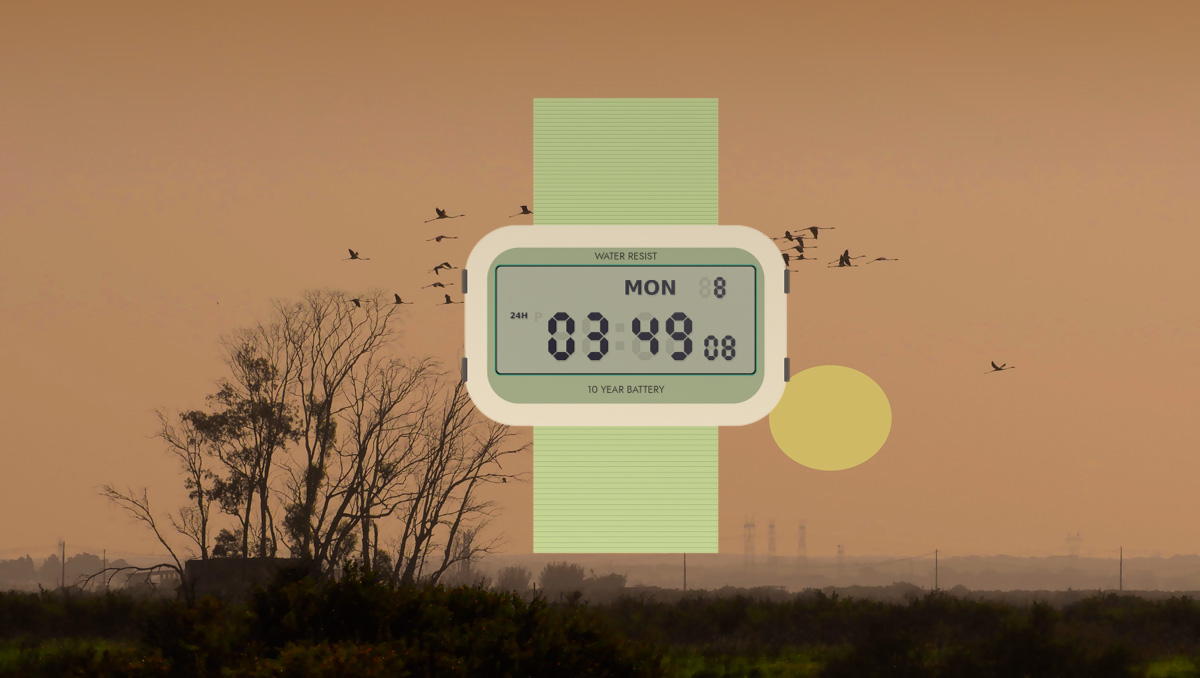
3:49:08
